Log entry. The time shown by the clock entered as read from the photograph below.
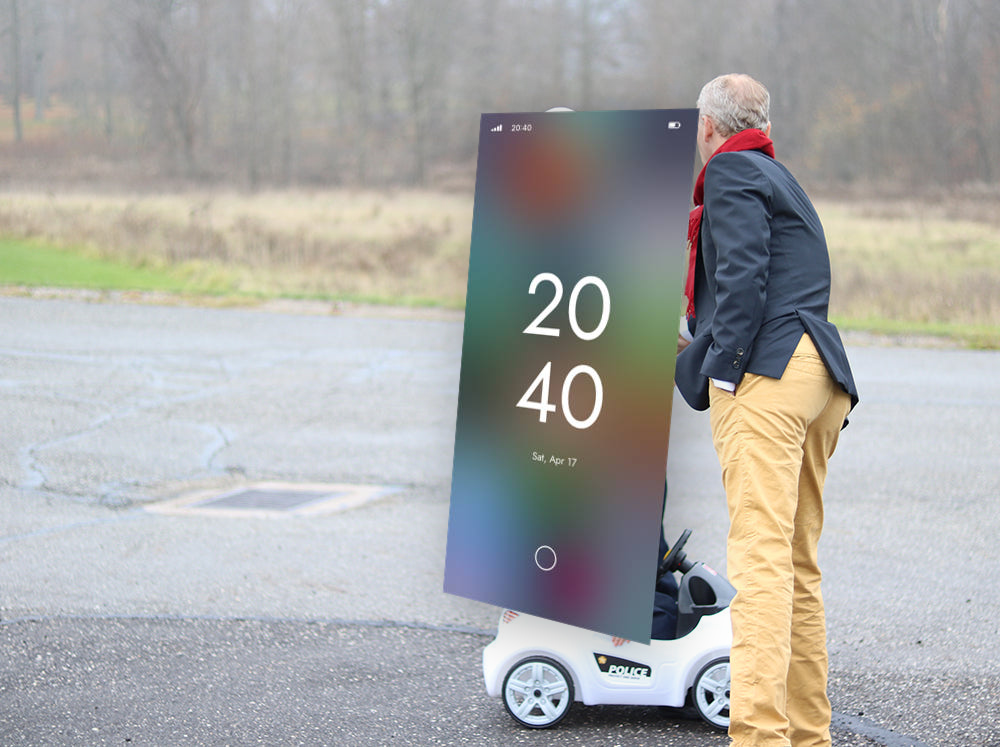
20:40
